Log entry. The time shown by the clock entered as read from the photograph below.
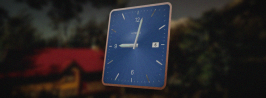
9:02
